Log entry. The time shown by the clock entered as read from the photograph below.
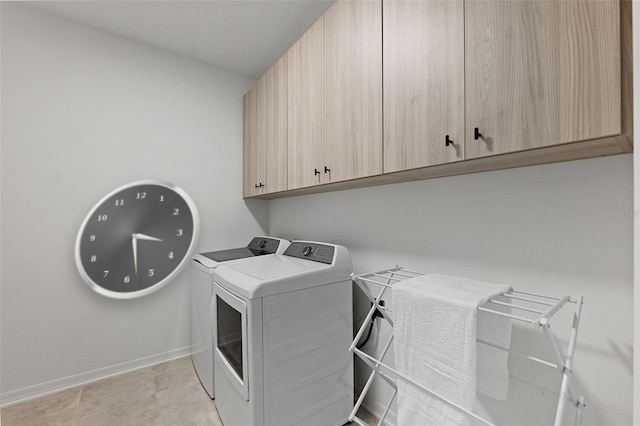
3:28
